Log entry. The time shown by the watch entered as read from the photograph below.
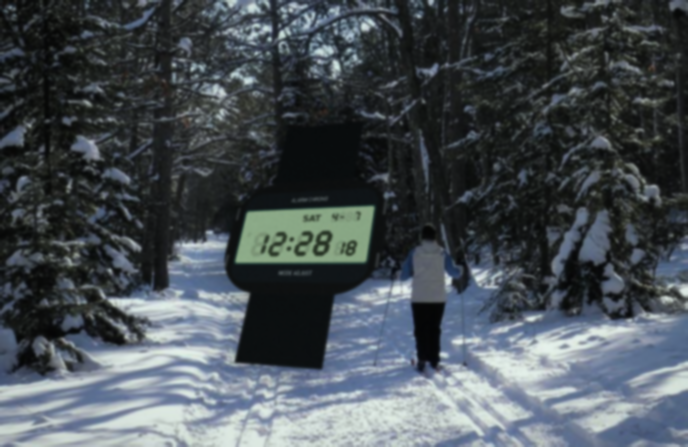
12:28:18
